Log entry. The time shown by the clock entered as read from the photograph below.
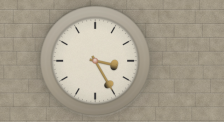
3:25
